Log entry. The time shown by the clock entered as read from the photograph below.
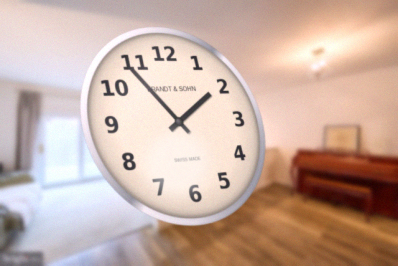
1:54
